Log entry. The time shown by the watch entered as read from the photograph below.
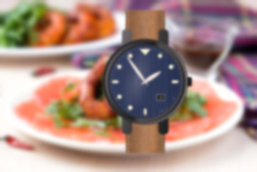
1:54
